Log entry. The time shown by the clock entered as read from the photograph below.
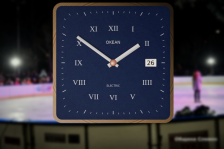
1:51
